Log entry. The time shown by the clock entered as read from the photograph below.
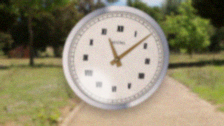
11:08
